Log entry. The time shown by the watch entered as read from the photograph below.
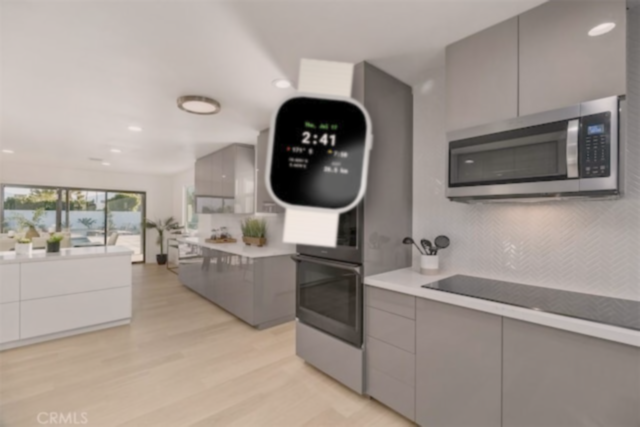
2:41
